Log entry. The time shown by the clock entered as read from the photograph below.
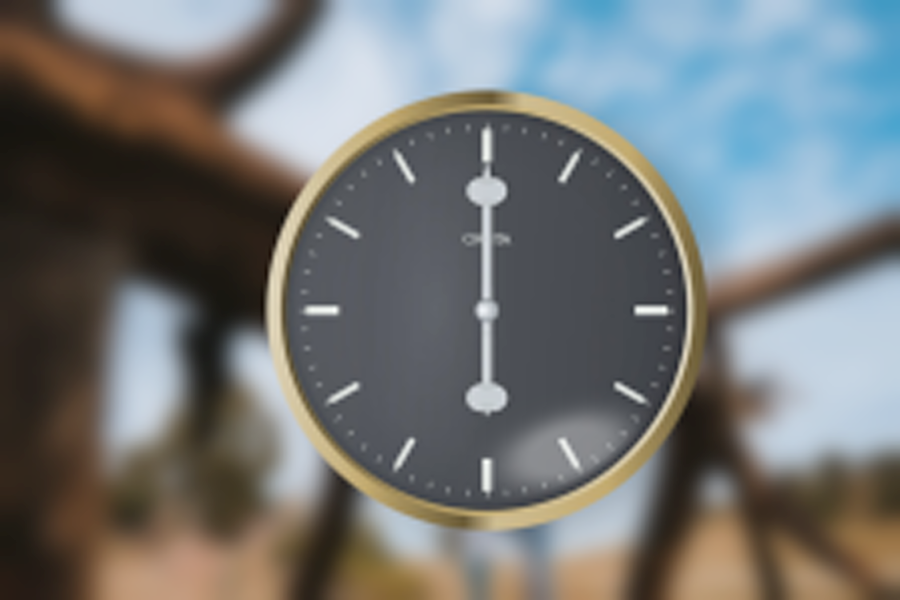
6:00
